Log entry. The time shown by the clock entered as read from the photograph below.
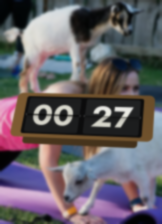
0:27
